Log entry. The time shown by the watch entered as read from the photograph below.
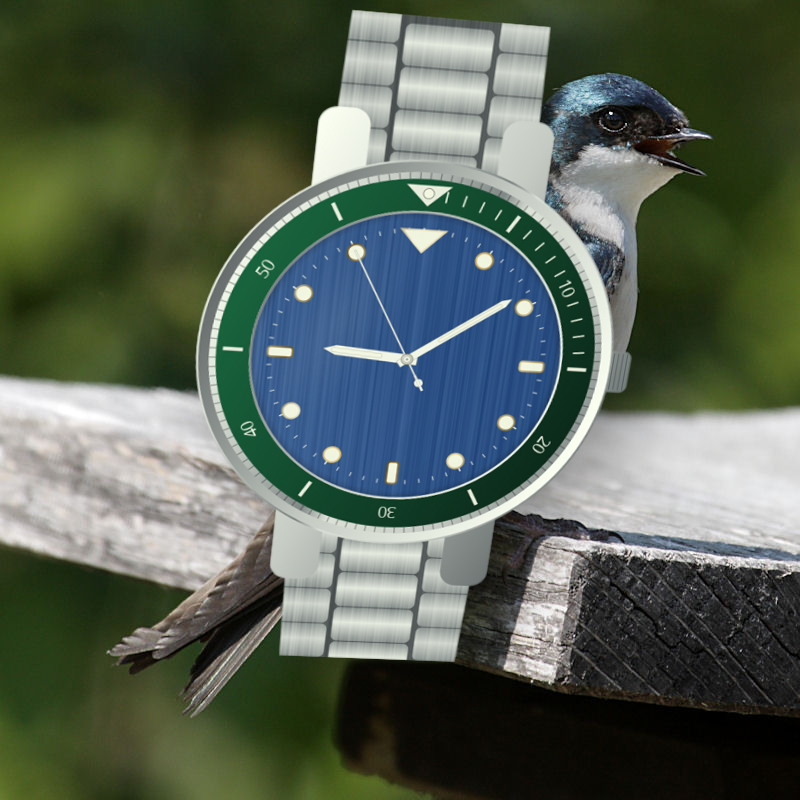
9:08:55
